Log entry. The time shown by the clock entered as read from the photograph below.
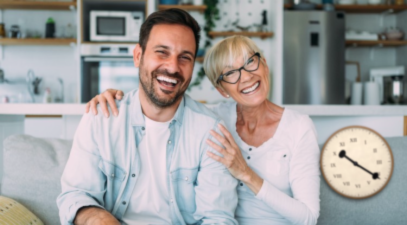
10:21
